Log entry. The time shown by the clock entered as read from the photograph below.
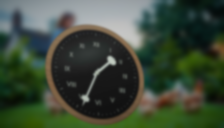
1:34
